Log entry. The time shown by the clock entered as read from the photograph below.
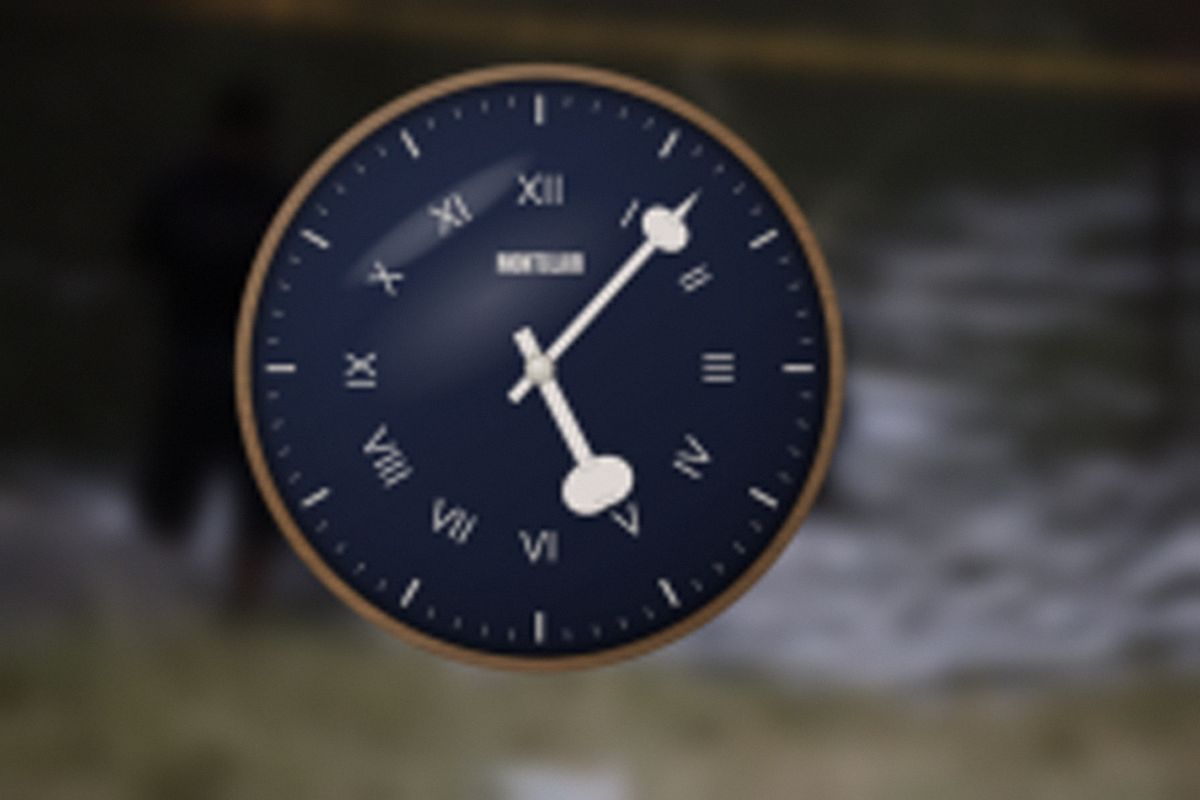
5:07
